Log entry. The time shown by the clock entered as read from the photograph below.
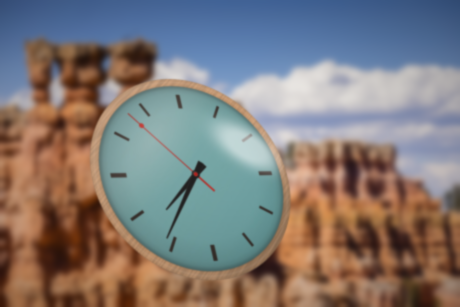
7:35:53
